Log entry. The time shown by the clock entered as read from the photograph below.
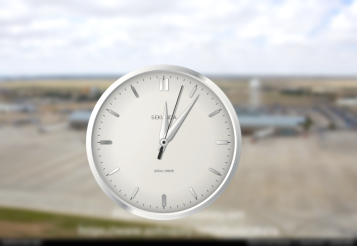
12:06:03
